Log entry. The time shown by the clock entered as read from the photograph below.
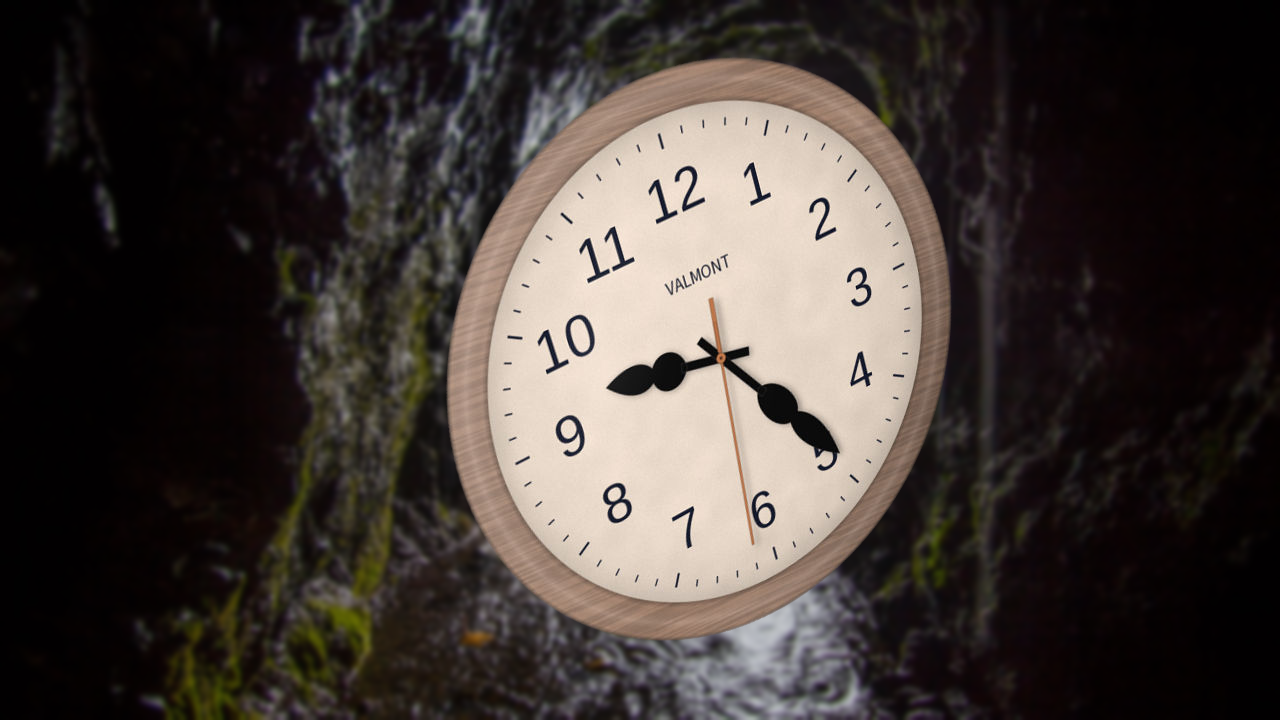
9:24:31
